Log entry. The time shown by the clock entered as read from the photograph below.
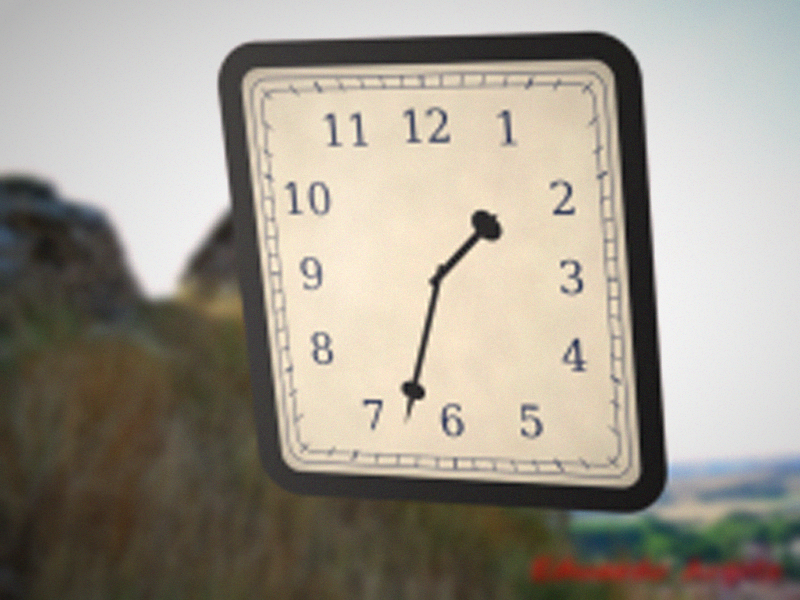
1:33
